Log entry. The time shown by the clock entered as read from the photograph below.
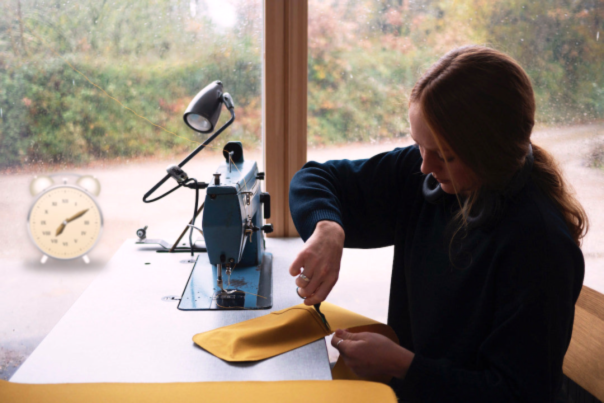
7:10
